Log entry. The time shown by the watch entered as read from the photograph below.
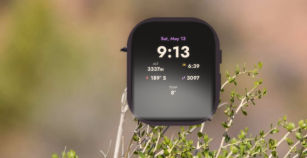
9:13
